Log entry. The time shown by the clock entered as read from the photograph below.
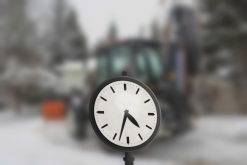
4:33
